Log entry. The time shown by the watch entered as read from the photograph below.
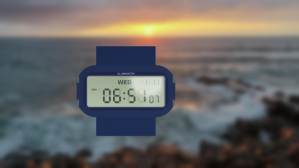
6:51:07
